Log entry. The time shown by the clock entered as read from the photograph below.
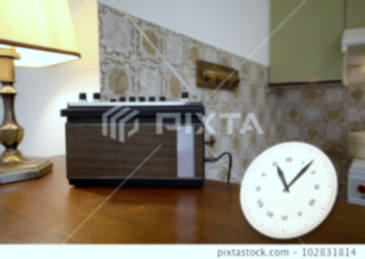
11:07
